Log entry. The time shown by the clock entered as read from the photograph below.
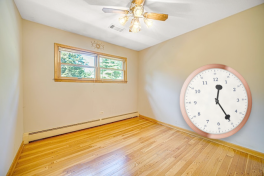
12:25
